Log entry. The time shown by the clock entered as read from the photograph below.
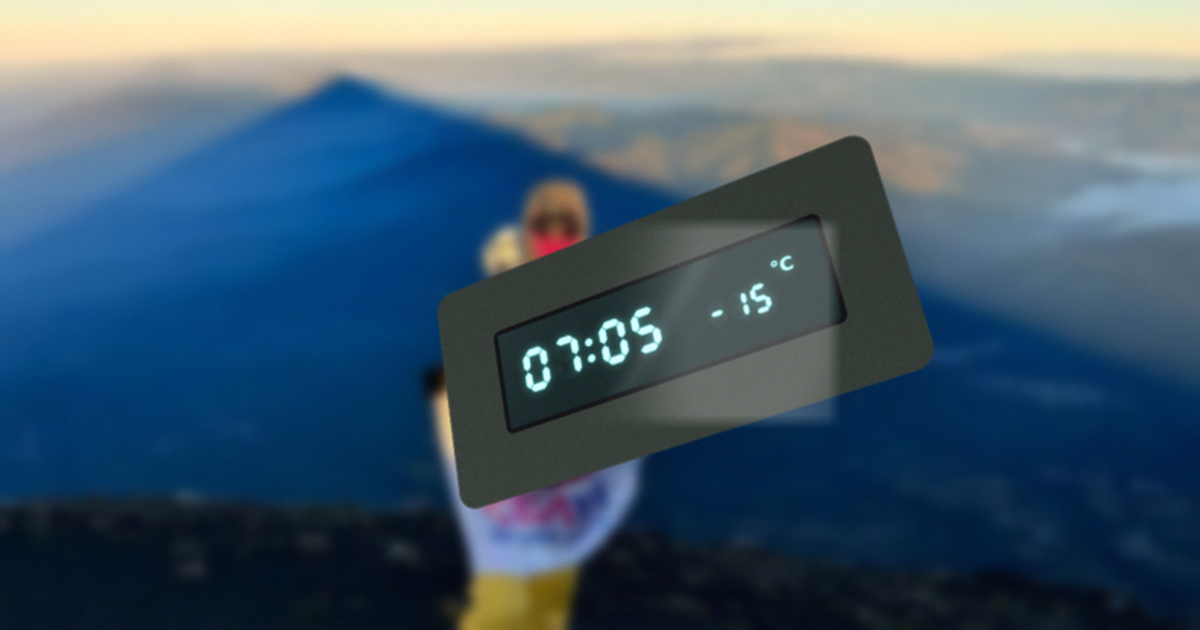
7:05
